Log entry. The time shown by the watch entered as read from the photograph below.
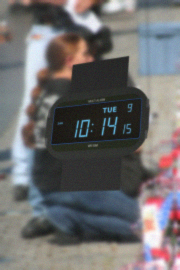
10:14
